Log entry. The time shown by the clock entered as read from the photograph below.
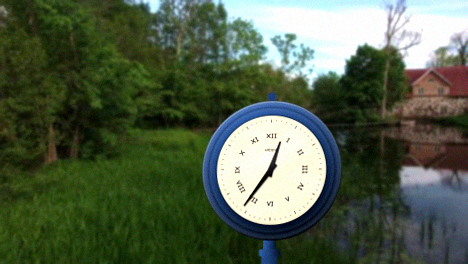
12:36
